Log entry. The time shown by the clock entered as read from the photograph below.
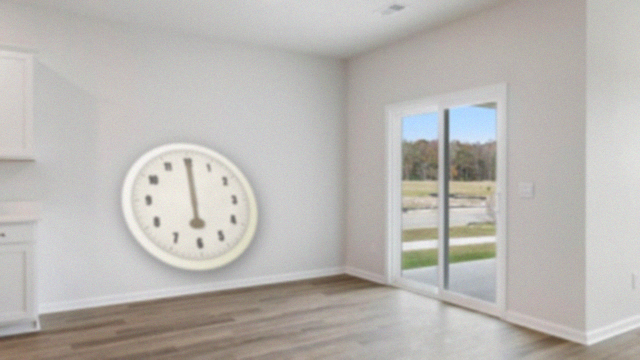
6:00
